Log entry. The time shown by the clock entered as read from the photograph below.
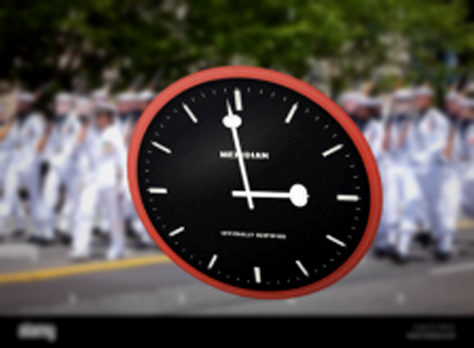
2:59
